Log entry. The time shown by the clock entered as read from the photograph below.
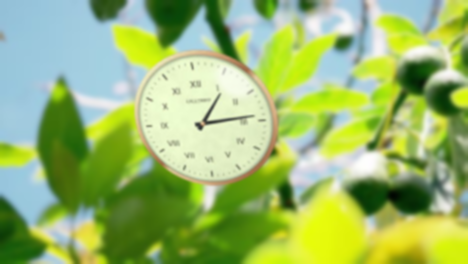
1:14
